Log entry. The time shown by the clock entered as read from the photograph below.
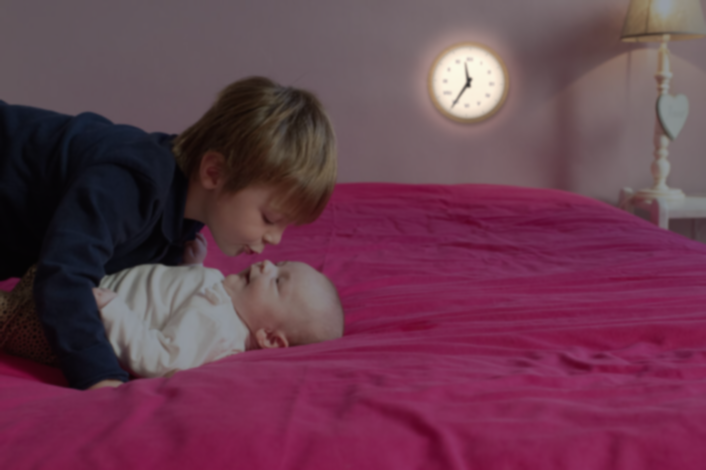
11:35
